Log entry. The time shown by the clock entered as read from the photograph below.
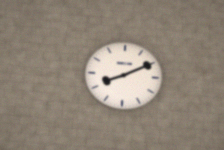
8:10
